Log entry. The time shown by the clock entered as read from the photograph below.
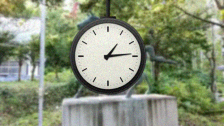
1:14
